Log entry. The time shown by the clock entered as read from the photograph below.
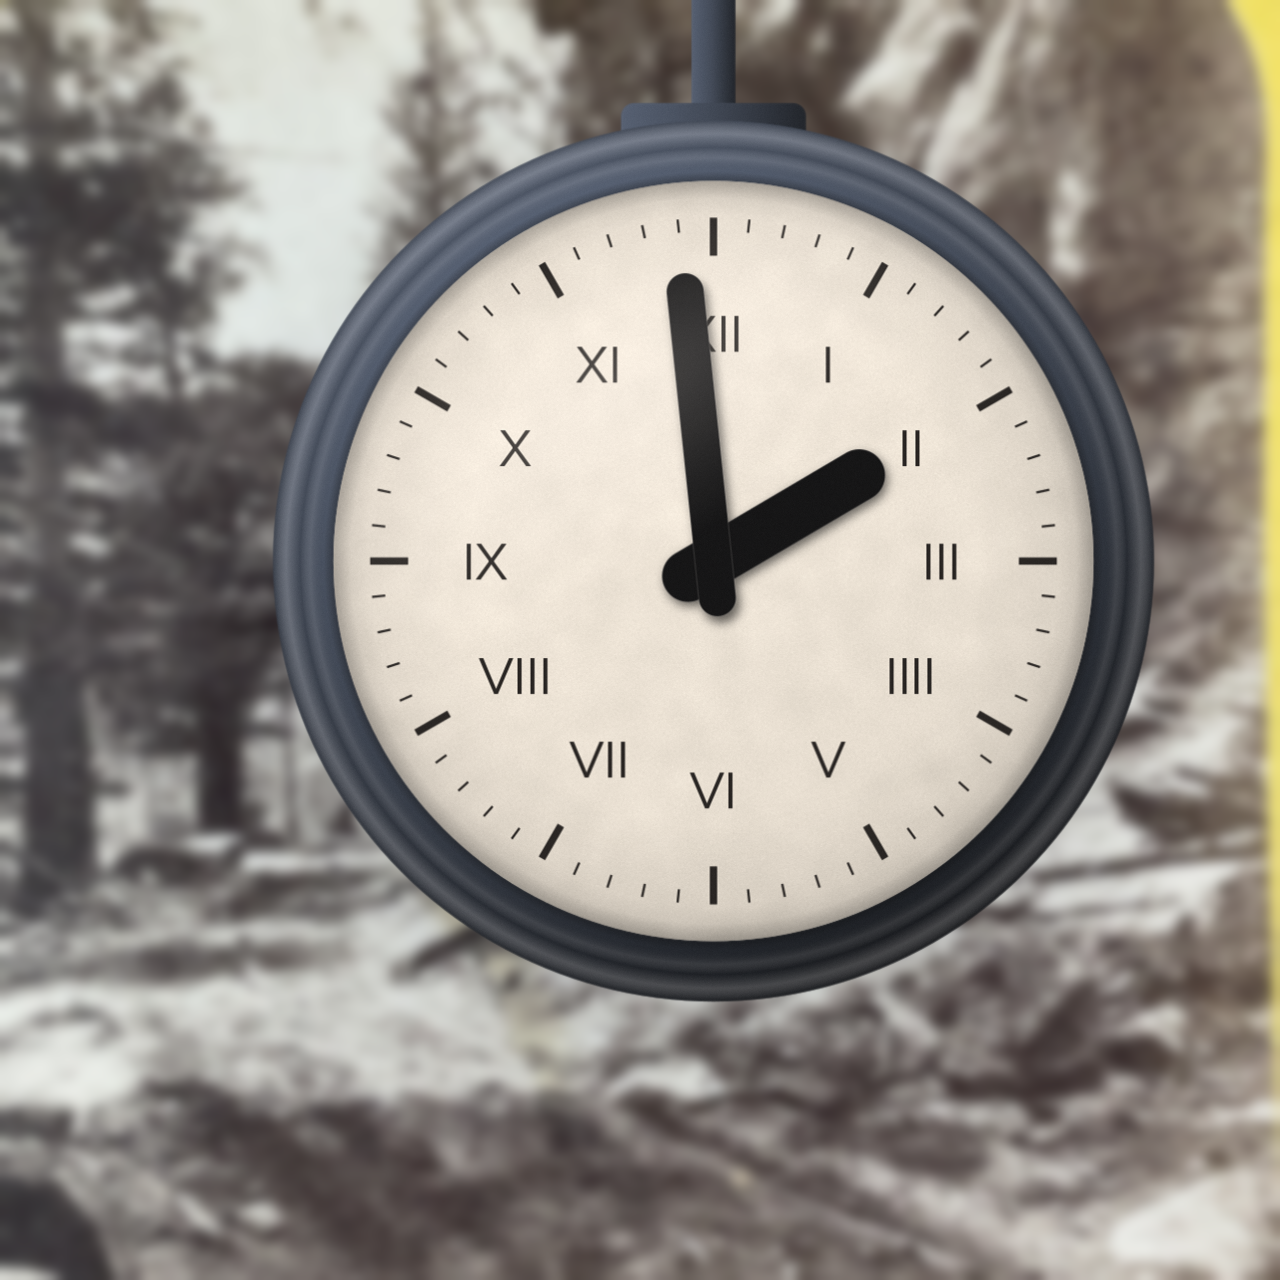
1:59
